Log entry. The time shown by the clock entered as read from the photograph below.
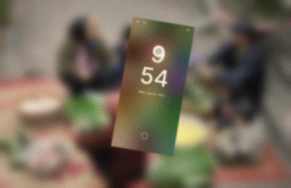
9:54
